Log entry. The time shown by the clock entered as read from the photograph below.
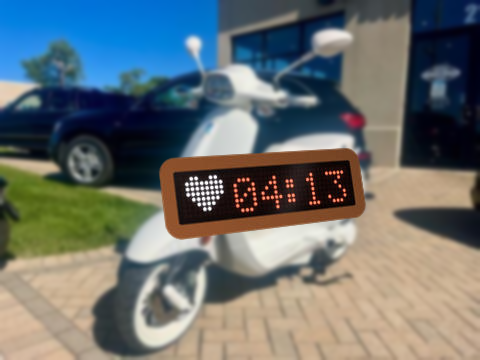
4:13
